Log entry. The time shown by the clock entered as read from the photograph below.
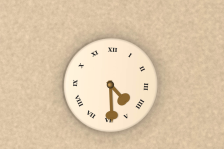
4:29
